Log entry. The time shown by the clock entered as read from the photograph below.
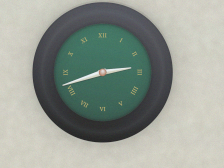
2:42
